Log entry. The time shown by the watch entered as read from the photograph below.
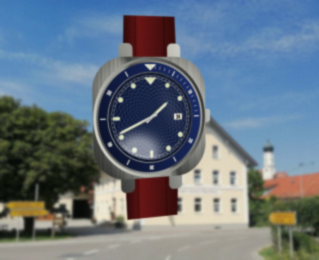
1:41
